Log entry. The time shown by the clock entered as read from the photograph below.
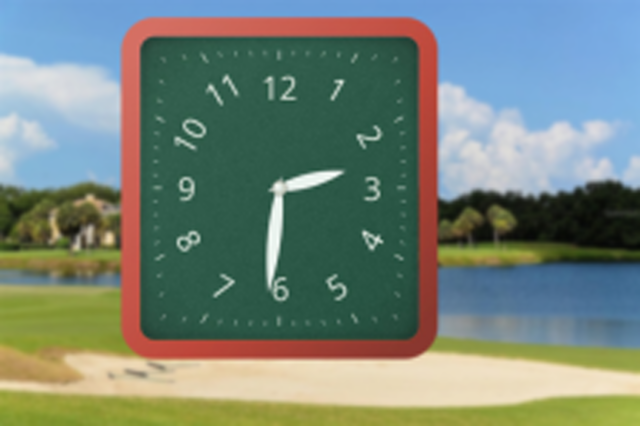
2:31
